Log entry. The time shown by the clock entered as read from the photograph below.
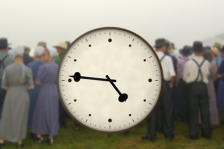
4:46
